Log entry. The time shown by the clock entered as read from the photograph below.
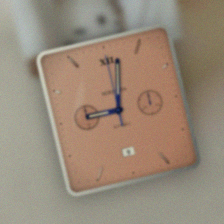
9:02
